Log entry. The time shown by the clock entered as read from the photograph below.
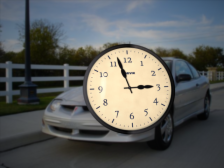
2:57
